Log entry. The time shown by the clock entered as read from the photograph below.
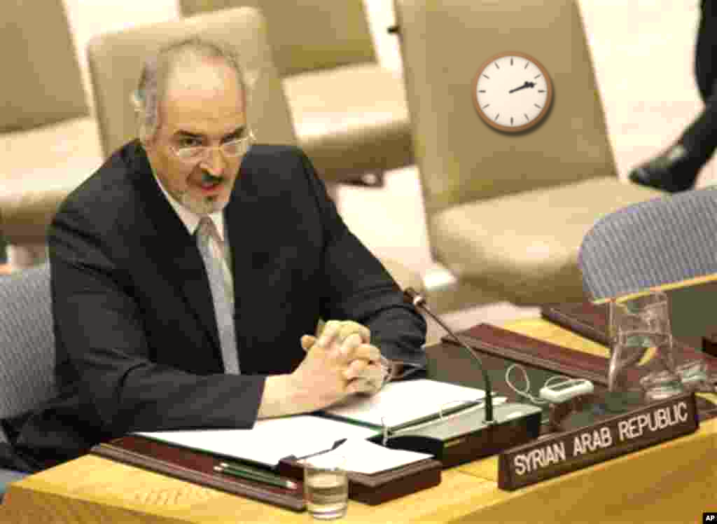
2:12
